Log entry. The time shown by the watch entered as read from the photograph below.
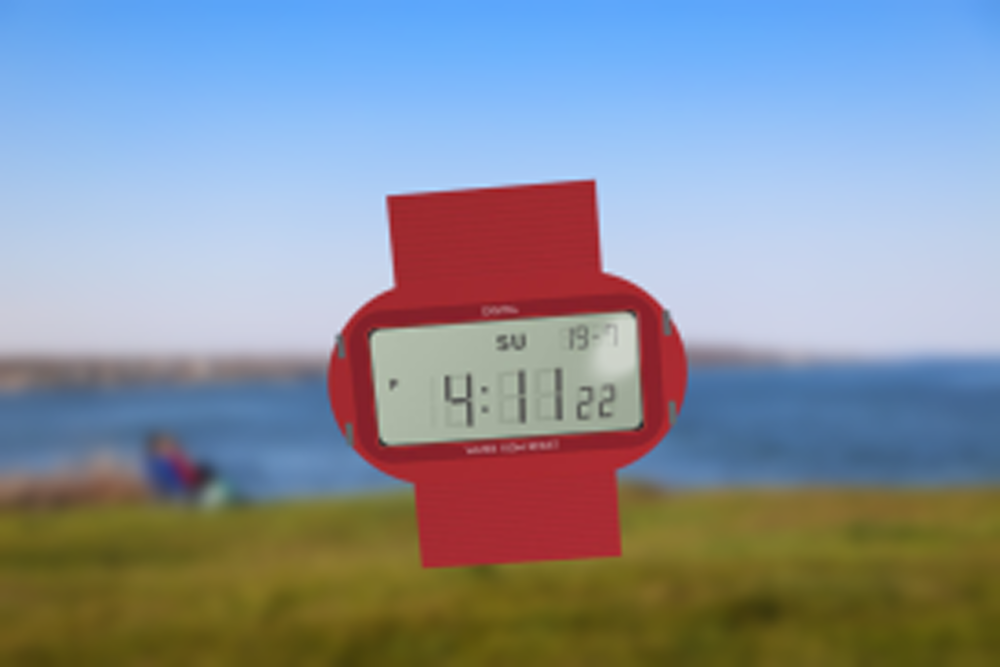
4:11:22
